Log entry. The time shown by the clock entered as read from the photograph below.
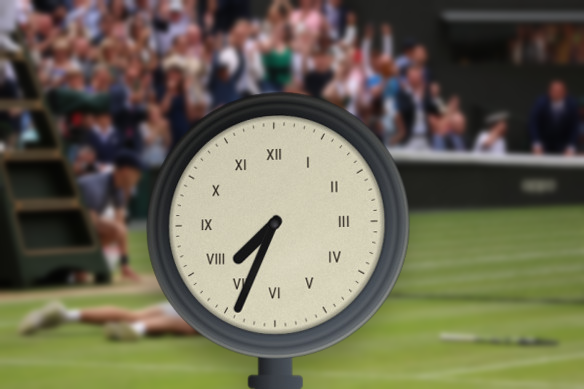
7:34
